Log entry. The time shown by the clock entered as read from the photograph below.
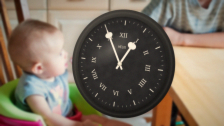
12:55
